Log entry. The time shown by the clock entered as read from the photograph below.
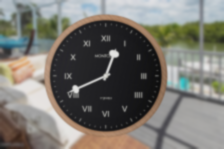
12:41
